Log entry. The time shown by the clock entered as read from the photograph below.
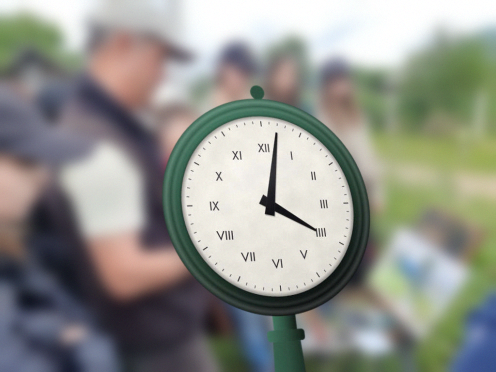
4:02
